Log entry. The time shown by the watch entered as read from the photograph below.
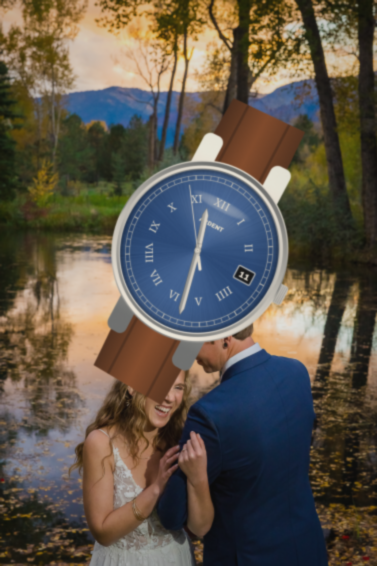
11:27:54
